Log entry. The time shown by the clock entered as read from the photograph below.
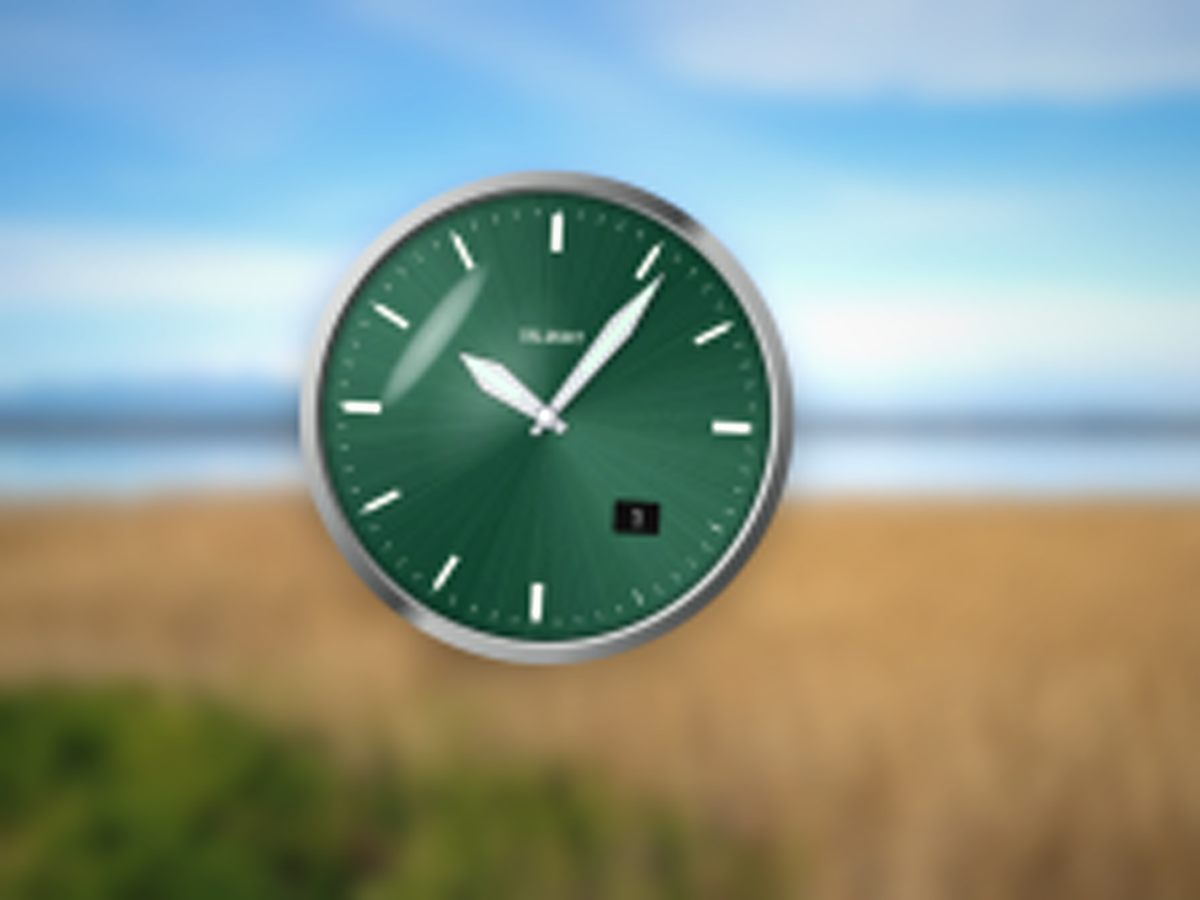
10:06
